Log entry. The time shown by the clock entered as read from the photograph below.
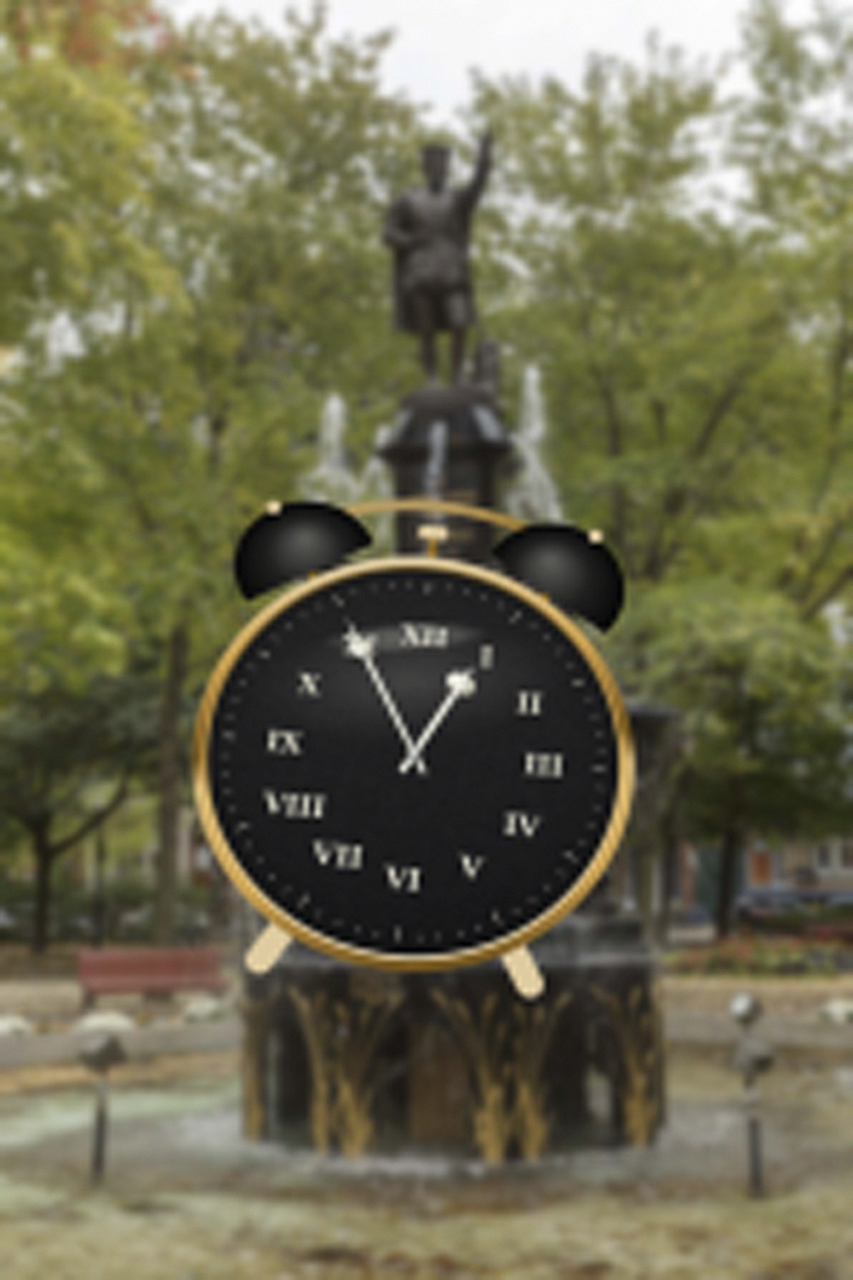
12:55
